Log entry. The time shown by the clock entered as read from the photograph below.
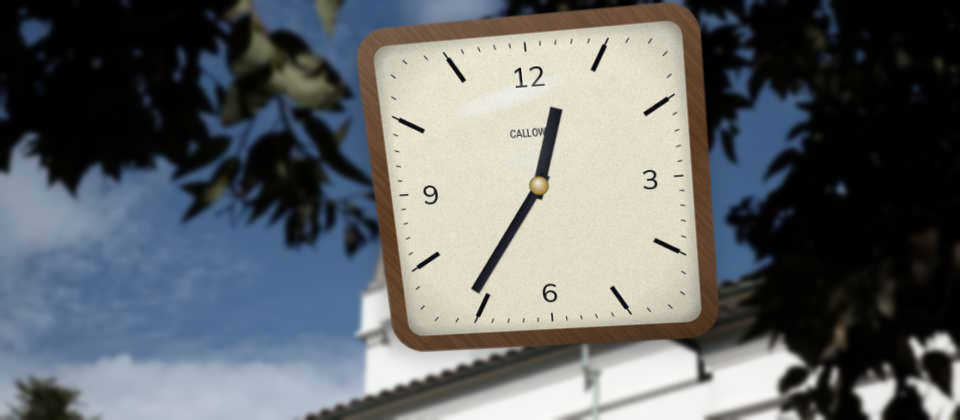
12:36
